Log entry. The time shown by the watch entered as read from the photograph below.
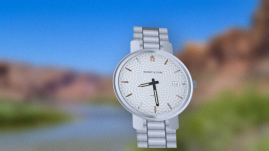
8:29
